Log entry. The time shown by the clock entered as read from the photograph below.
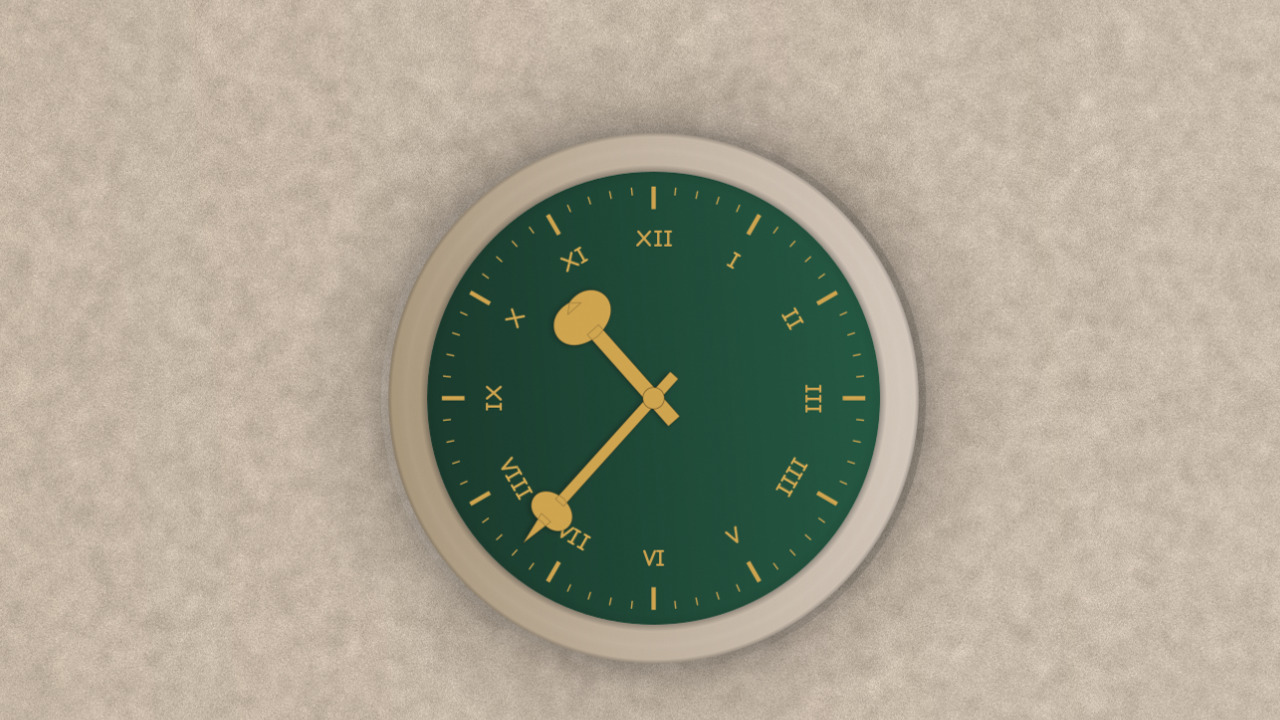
10:37
